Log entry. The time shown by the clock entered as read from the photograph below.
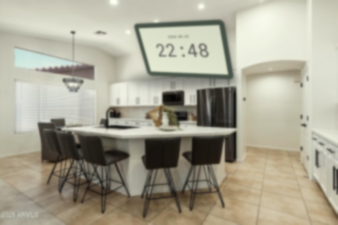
22:48
